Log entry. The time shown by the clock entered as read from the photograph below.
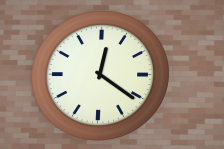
12:21
